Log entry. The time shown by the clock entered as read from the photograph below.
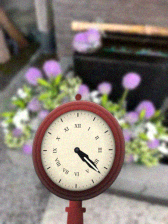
4:22
